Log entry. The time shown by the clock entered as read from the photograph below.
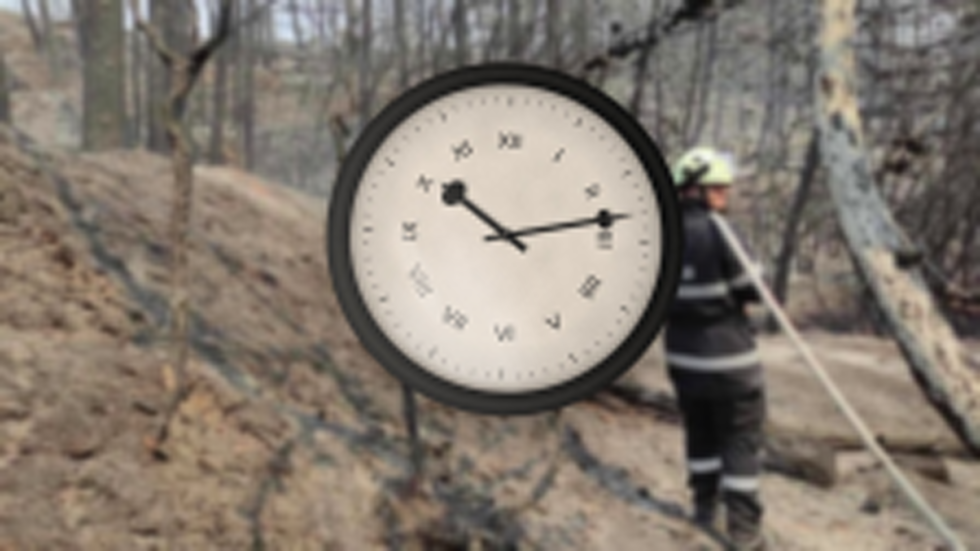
10:13
